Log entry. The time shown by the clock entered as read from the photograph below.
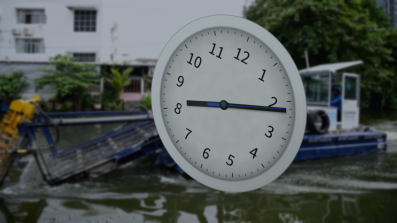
8:11:11
